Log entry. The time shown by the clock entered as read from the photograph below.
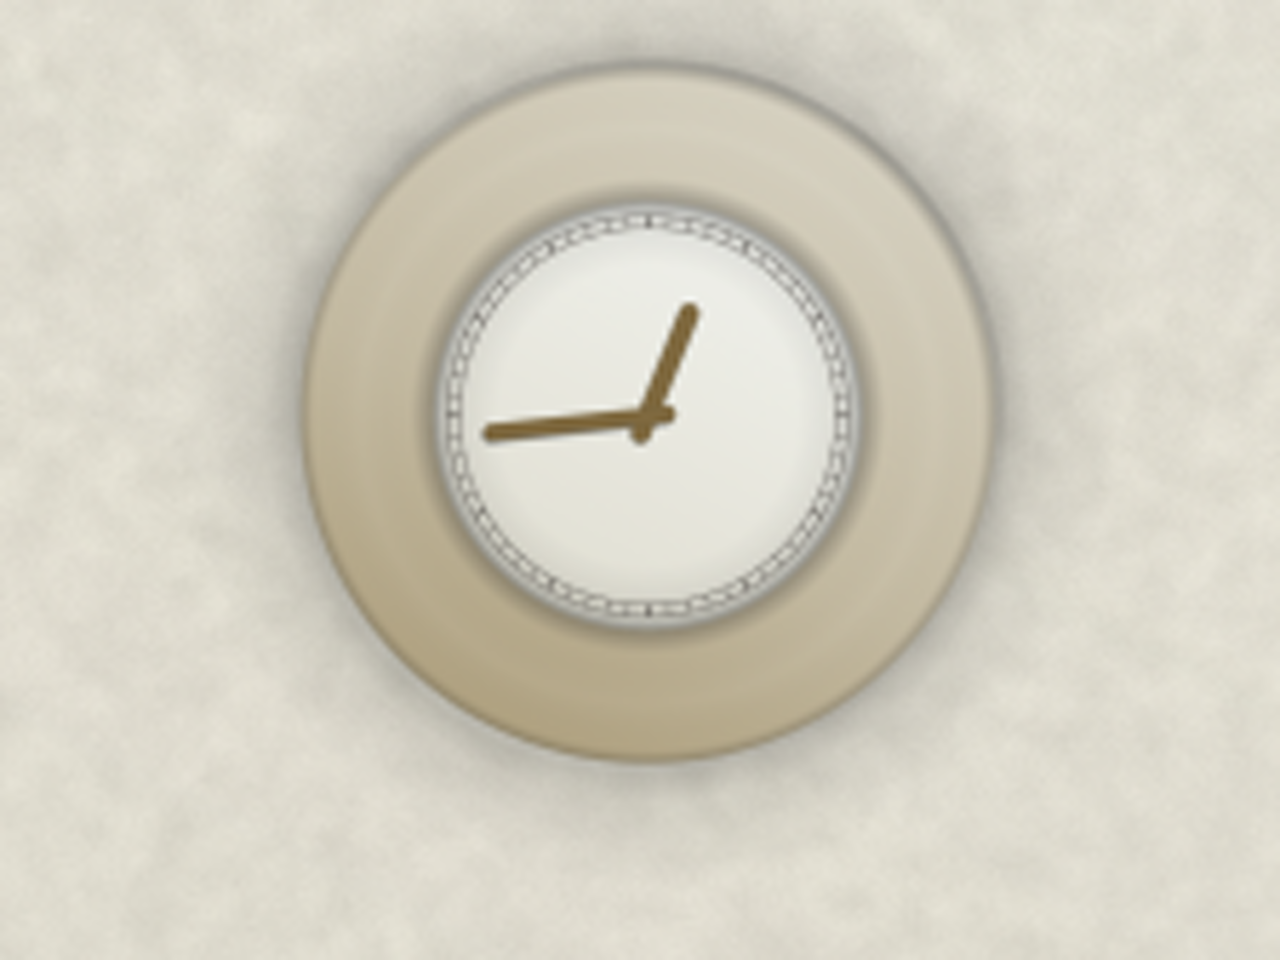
12:44
